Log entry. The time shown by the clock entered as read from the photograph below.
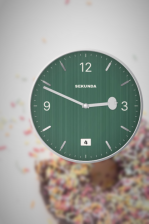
2:49
